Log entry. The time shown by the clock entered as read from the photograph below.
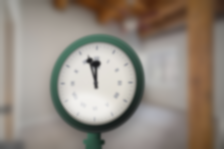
11:57
